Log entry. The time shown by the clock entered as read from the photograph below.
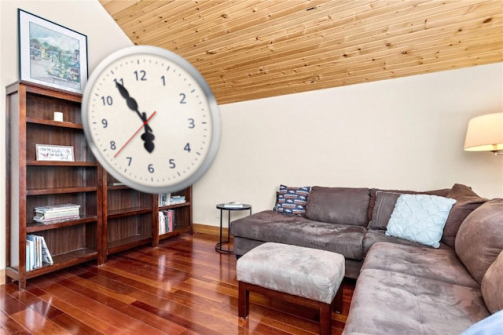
5:54:38
